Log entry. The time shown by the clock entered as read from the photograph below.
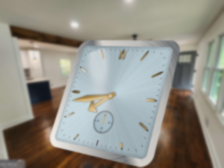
7:43
